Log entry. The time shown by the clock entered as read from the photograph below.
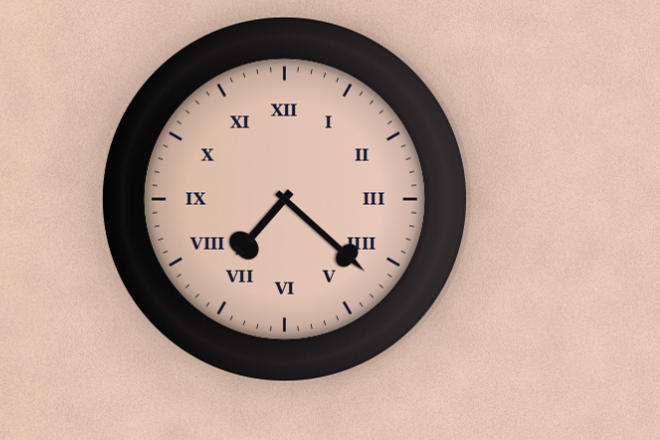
7:22
